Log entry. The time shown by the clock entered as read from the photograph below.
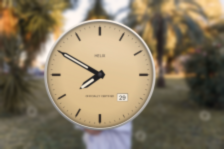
7:50
